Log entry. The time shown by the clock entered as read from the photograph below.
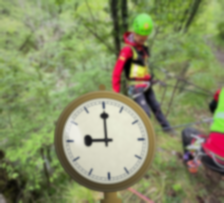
9:00
